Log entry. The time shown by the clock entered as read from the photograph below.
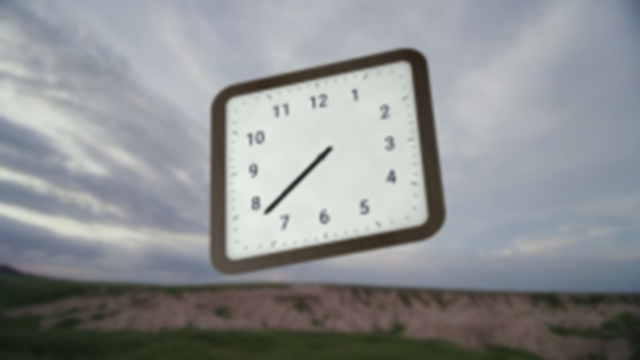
7:38
